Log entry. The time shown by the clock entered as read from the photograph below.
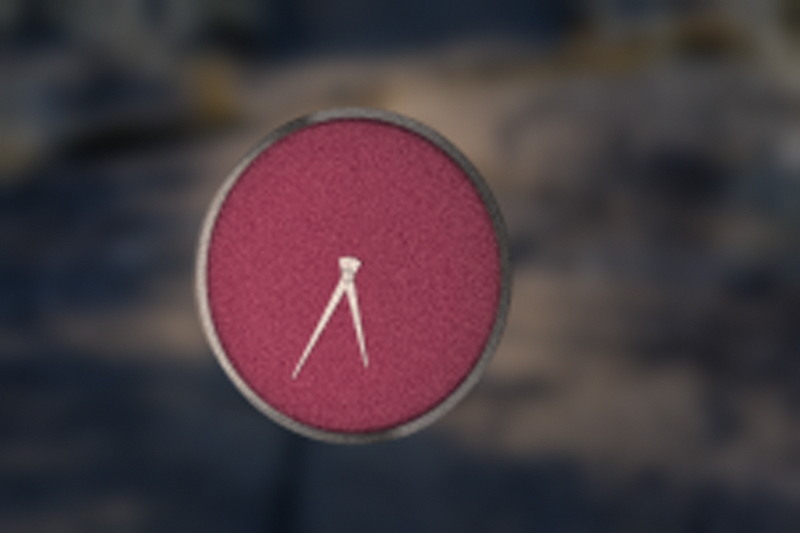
5:35
